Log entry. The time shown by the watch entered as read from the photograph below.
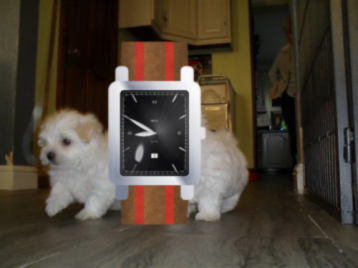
8:50
